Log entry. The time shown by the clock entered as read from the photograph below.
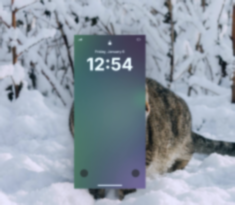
12:54
